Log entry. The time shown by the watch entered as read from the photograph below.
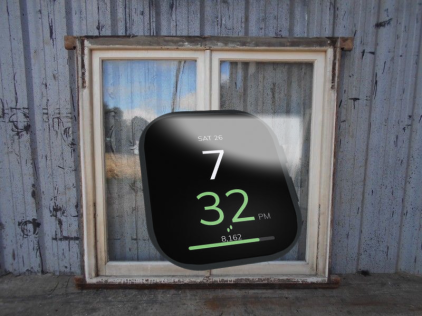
7:32
